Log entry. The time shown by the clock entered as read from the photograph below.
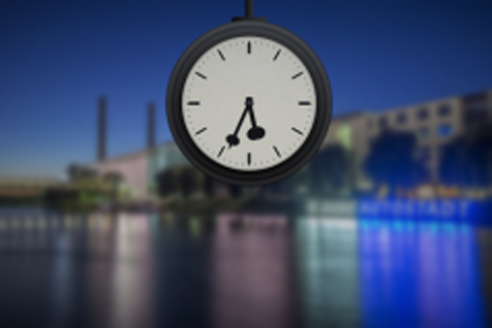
5:34
